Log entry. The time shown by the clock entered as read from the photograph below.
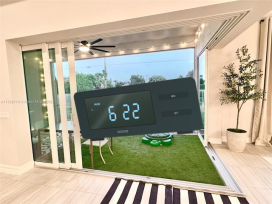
6:22
